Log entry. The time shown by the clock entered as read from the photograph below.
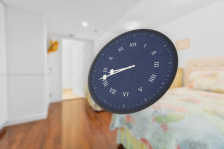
8:42
